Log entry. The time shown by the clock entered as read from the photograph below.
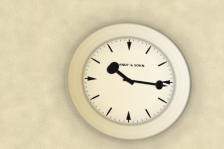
10:16
